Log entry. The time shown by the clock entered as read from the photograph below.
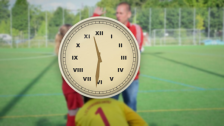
11:31
